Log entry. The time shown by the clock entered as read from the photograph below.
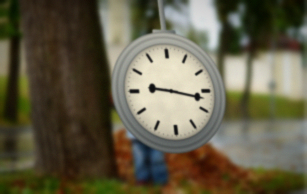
9:17
